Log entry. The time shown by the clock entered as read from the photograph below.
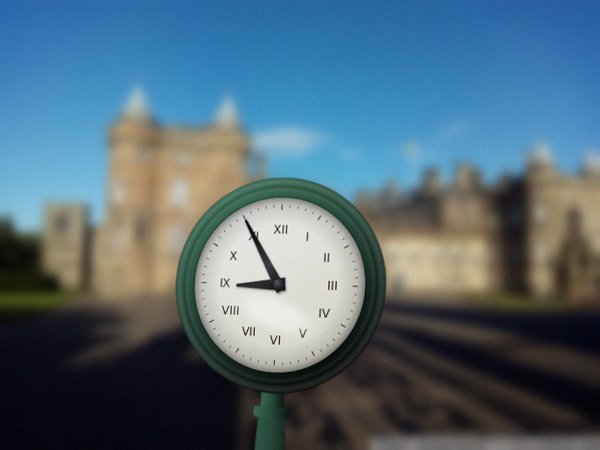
8:55
